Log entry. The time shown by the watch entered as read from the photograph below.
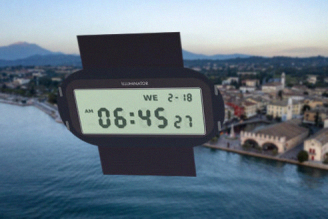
6:45:27
